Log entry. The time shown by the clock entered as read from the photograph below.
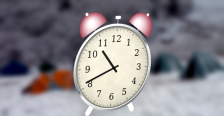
10:41
